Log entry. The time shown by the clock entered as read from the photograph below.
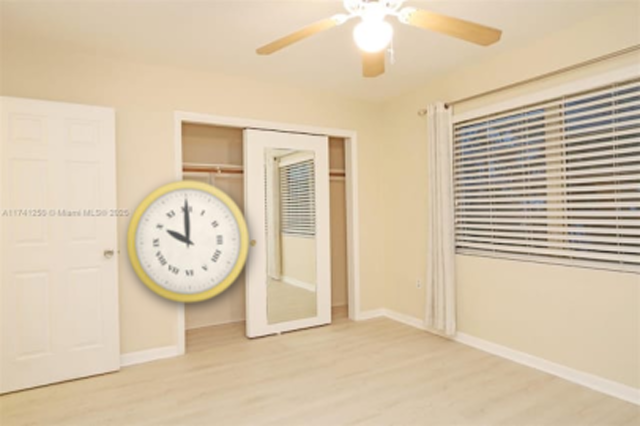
10:00
